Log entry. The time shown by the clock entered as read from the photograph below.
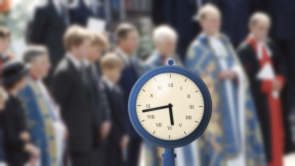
5:43
